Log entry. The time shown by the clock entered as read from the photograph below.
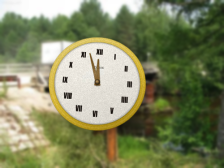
11:57
